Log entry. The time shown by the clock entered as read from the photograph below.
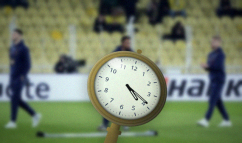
4:19
